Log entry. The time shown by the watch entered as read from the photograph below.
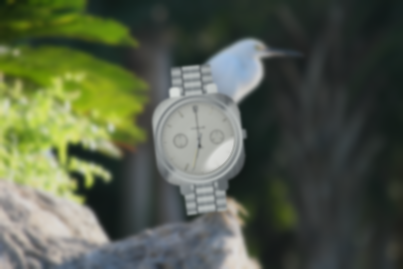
6:33
